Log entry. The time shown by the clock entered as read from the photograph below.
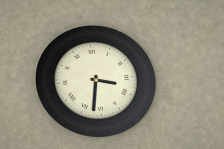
3:32
